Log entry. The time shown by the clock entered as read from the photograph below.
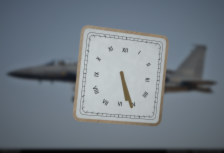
5:26
